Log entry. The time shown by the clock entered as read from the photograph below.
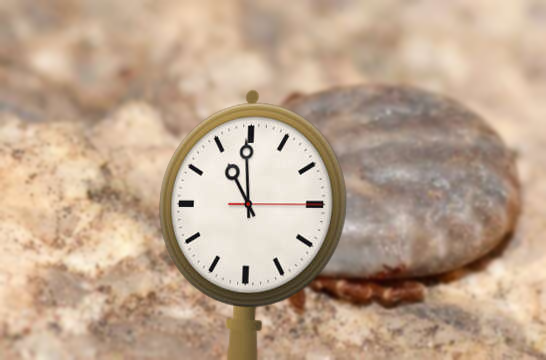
10:59:15
